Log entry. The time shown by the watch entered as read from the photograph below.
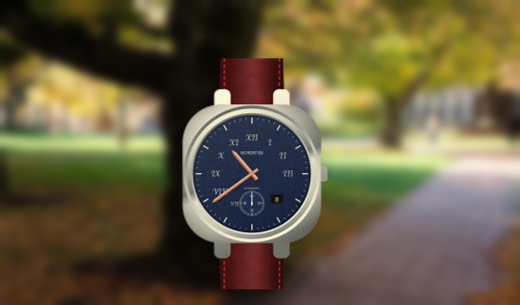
10:39
